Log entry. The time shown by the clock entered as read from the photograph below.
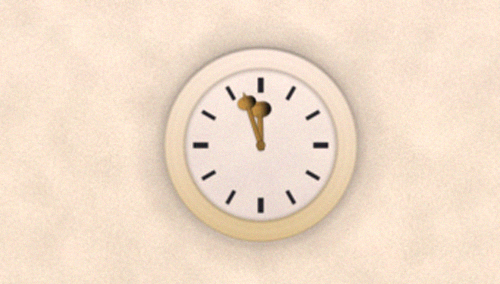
11:57
